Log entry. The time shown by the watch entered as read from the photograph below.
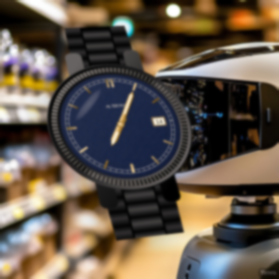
7:05
